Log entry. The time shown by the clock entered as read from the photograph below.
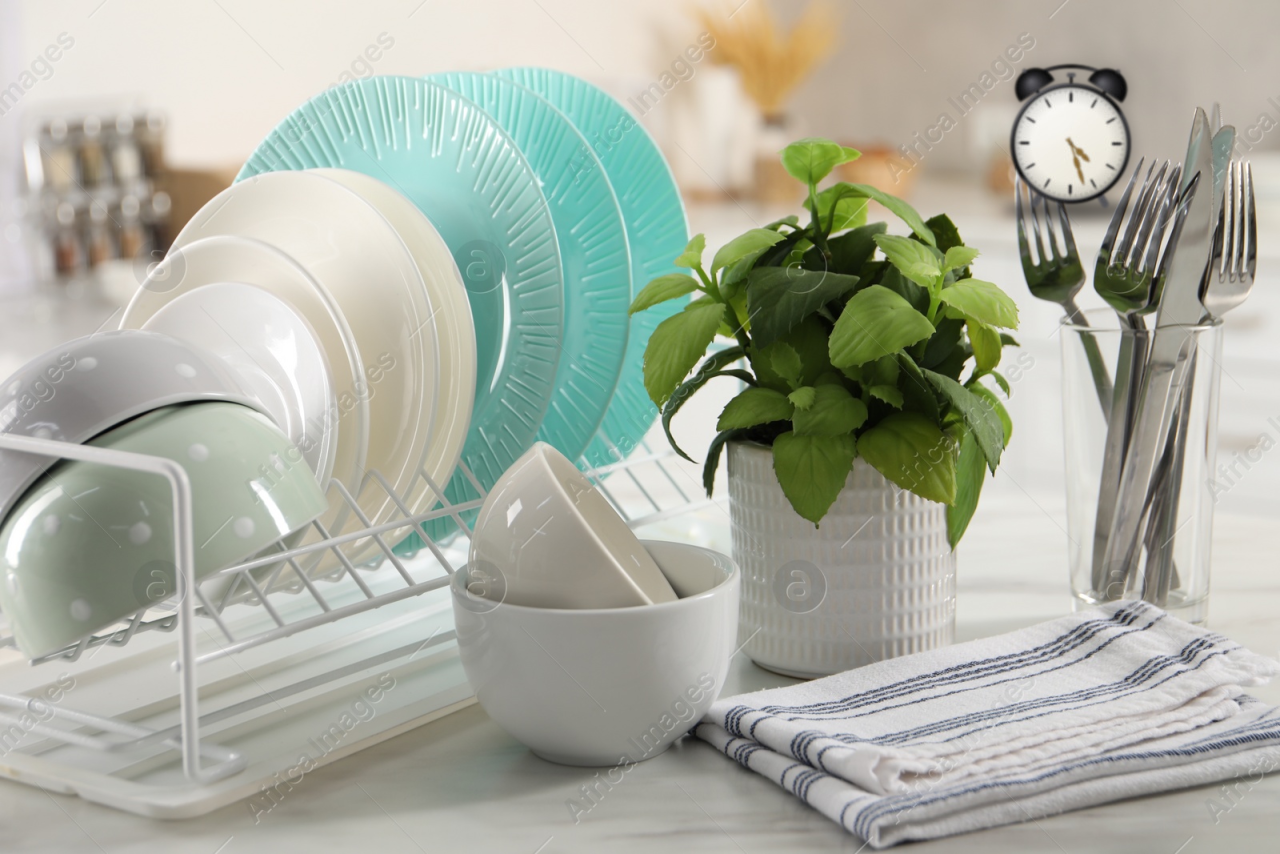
4:27
